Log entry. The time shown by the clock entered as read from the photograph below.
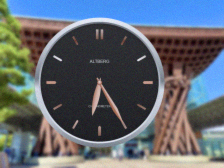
6:25
